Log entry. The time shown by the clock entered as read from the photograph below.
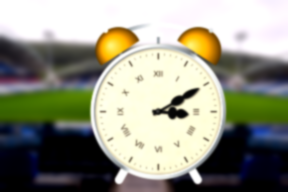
3:10
